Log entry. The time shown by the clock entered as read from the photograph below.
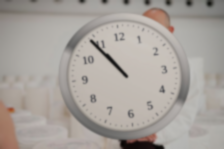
10:54
